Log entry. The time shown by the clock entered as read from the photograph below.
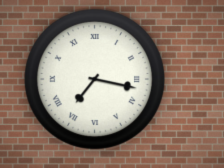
7:17
